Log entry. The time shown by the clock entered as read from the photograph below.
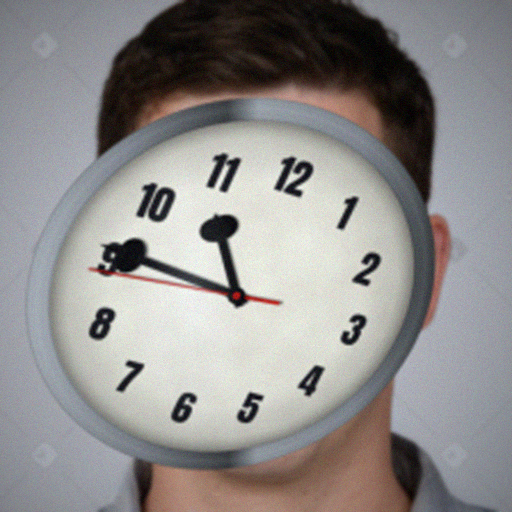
10:45:44
